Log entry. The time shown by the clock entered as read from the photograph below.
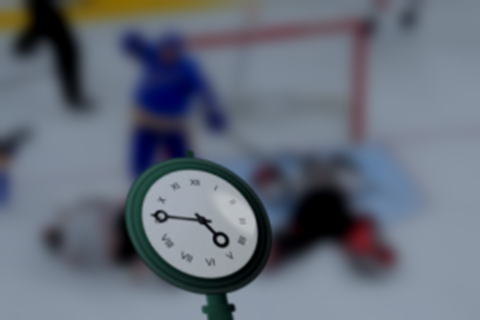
4:46
